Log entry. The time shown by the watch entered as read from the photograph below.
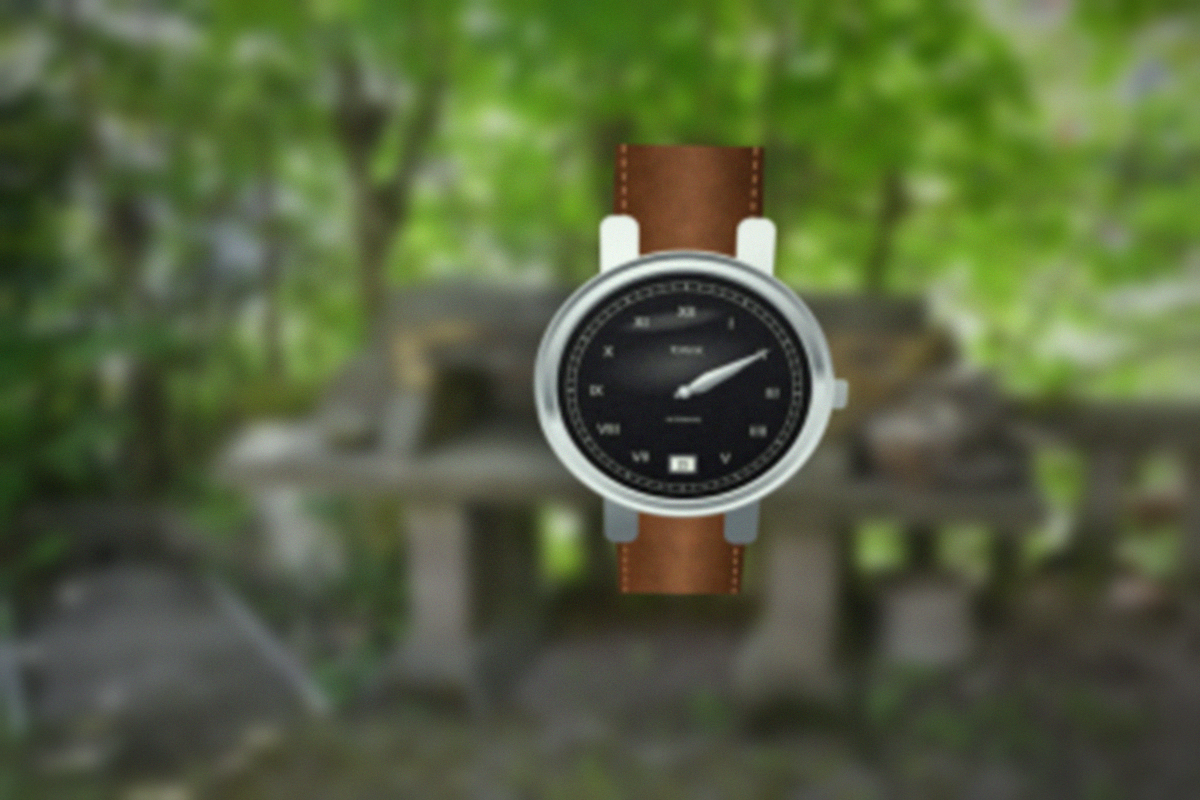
2:10
